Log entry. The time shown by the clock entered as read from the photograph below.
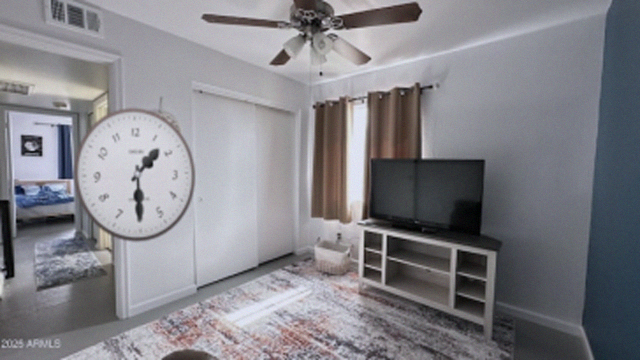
1:30
